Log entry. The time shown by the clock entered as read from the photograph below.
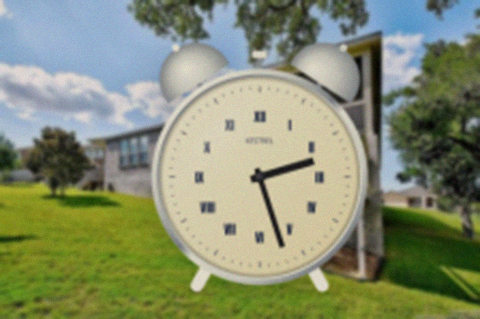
2:27
